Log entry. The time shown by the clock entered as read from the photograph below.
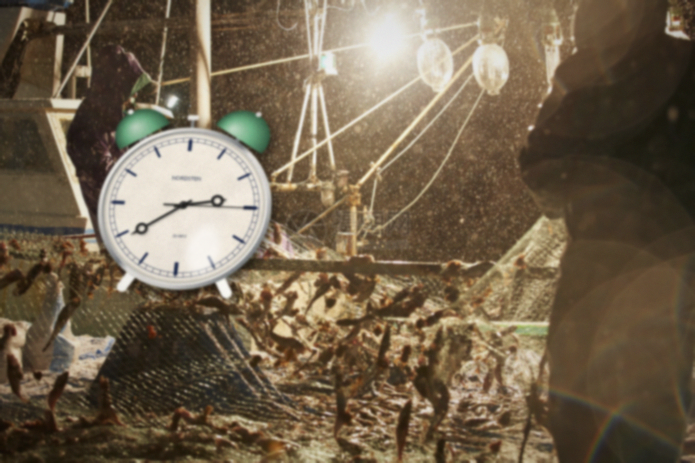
2:39:15
